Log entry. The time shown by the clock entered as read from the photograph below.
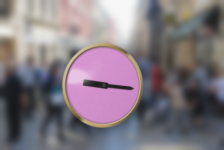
9:16
